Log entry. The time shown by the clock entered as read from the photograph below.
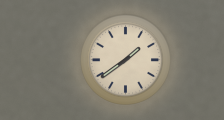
1:39
